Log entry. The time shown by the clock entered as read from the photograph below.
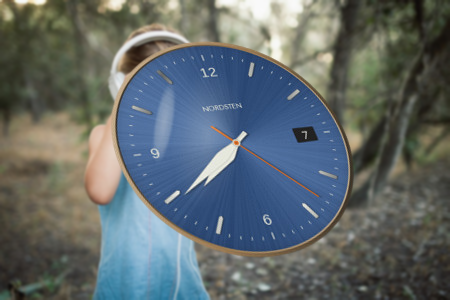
7:39:23
